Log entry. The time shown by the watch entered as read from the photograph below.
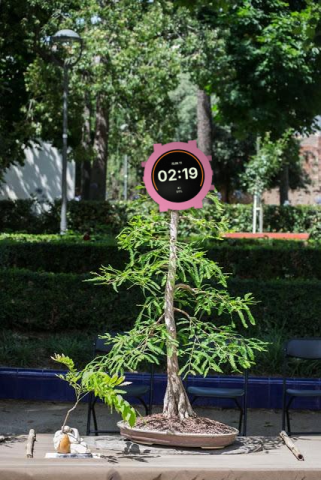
2:19
